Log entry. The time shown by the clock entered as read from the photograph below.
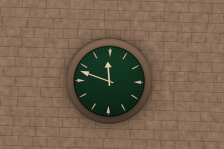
11:48
